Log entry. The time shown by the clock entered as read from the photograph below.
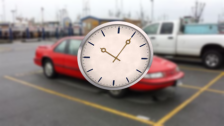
10:05
